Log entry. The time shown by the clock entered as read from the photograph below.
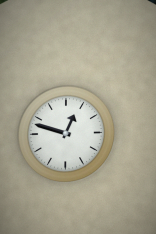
12:48
